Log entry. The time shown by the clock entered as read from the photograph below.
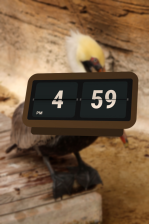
4:59
